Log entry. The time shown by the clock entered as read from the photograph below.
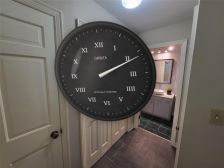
2:11
